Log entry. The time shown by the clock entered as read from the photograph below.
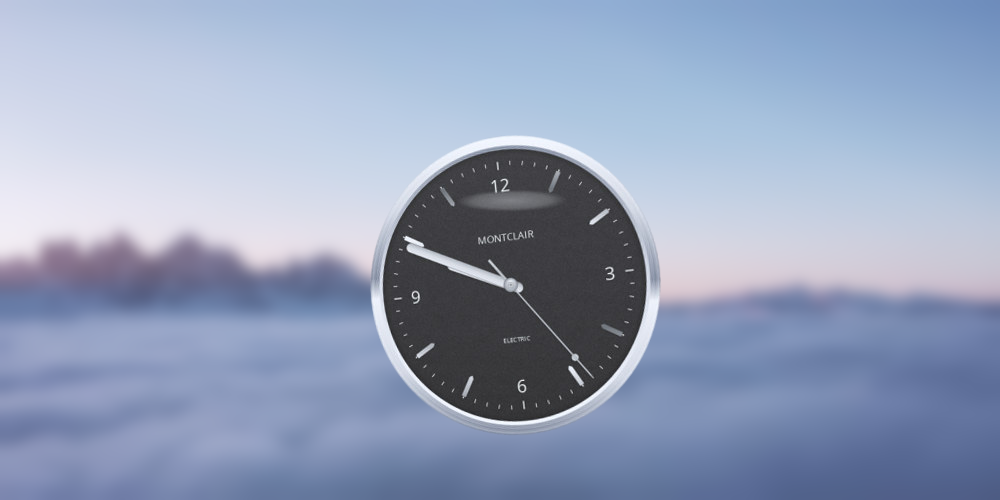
9:49:24
